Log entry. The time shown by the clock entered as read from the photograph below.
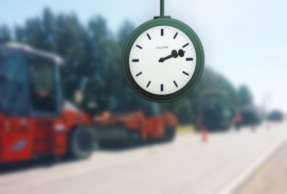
2:12
